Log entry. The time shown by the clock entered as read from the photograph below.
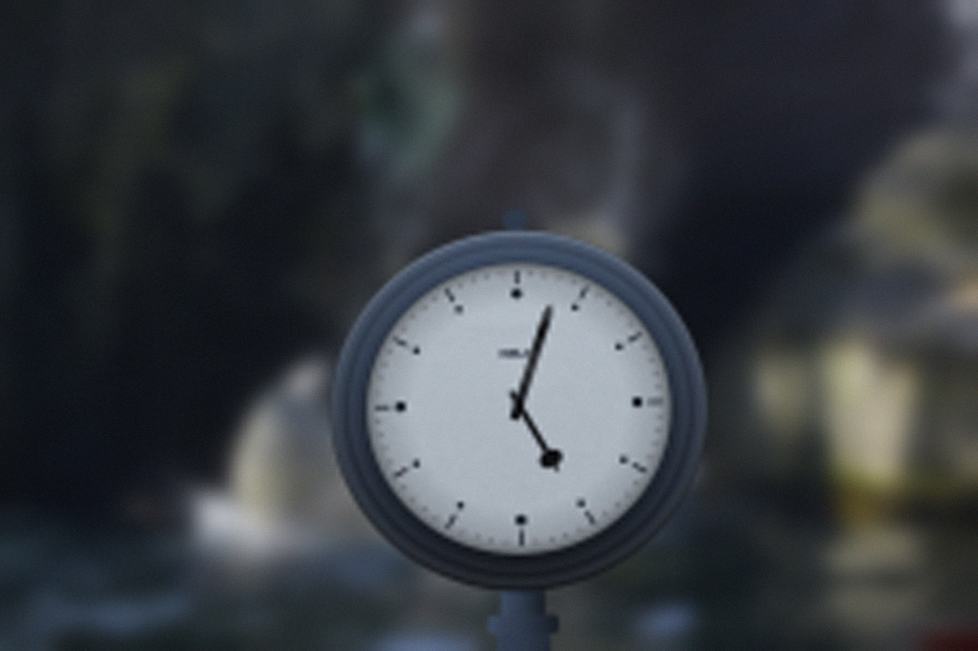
5:03
